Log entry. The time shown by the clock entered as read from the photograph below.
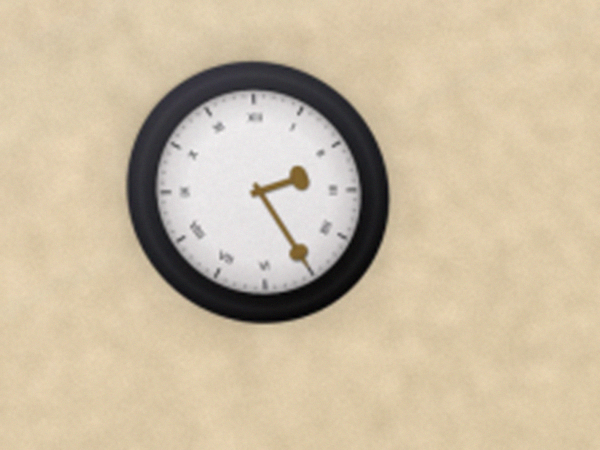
2:25
